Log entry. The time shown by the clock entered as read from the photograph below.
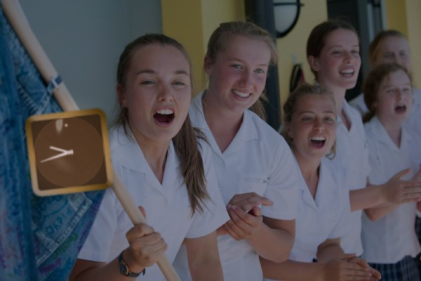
9:43
